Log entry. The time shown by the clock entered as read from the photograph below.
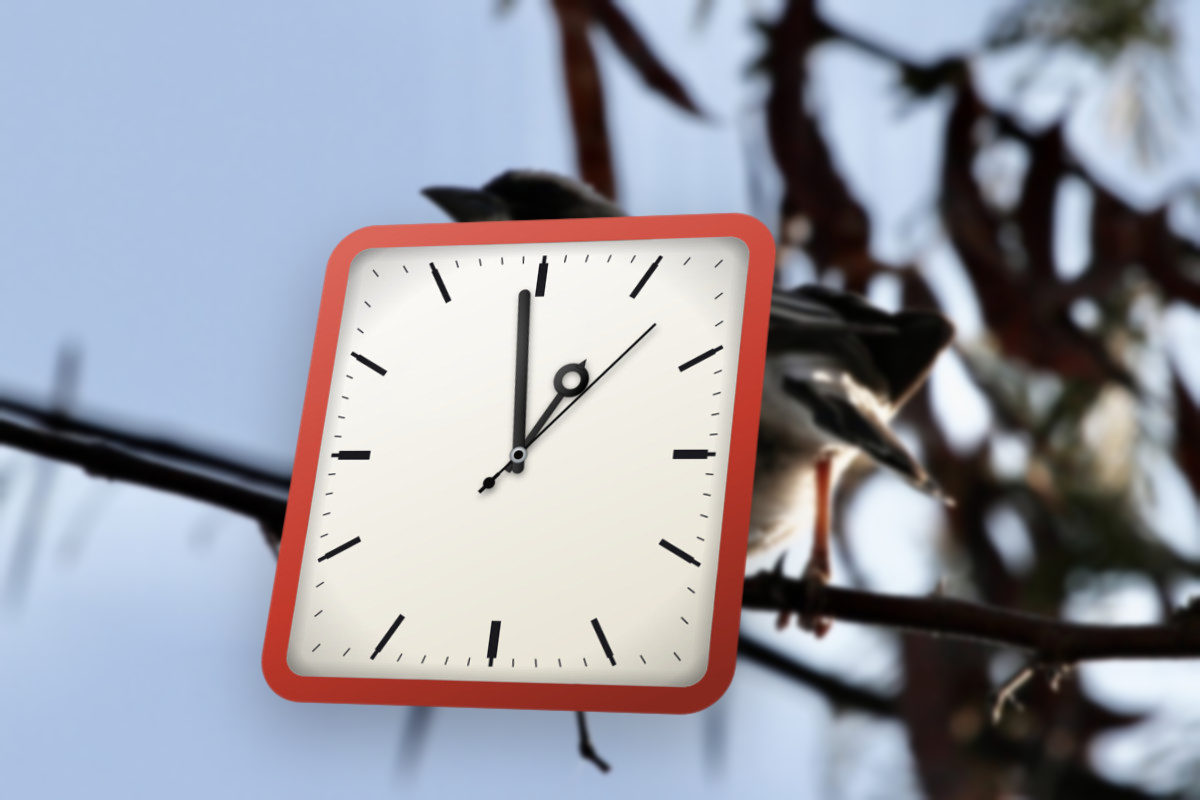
12:59:07
